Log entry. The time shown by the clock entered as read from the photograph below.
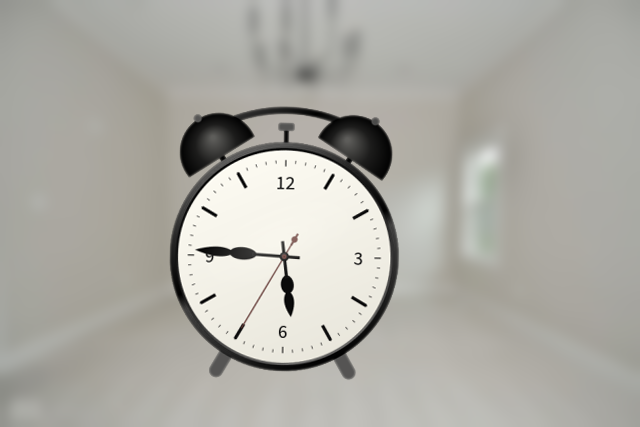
5:45:35
